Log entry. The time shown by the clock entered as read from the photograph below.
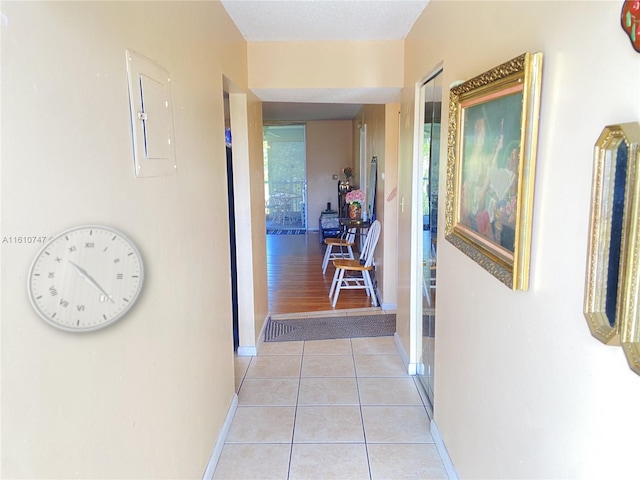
10:22
